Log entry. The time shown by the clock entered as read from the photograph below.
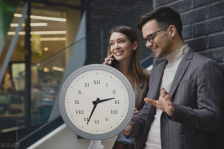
2:34
